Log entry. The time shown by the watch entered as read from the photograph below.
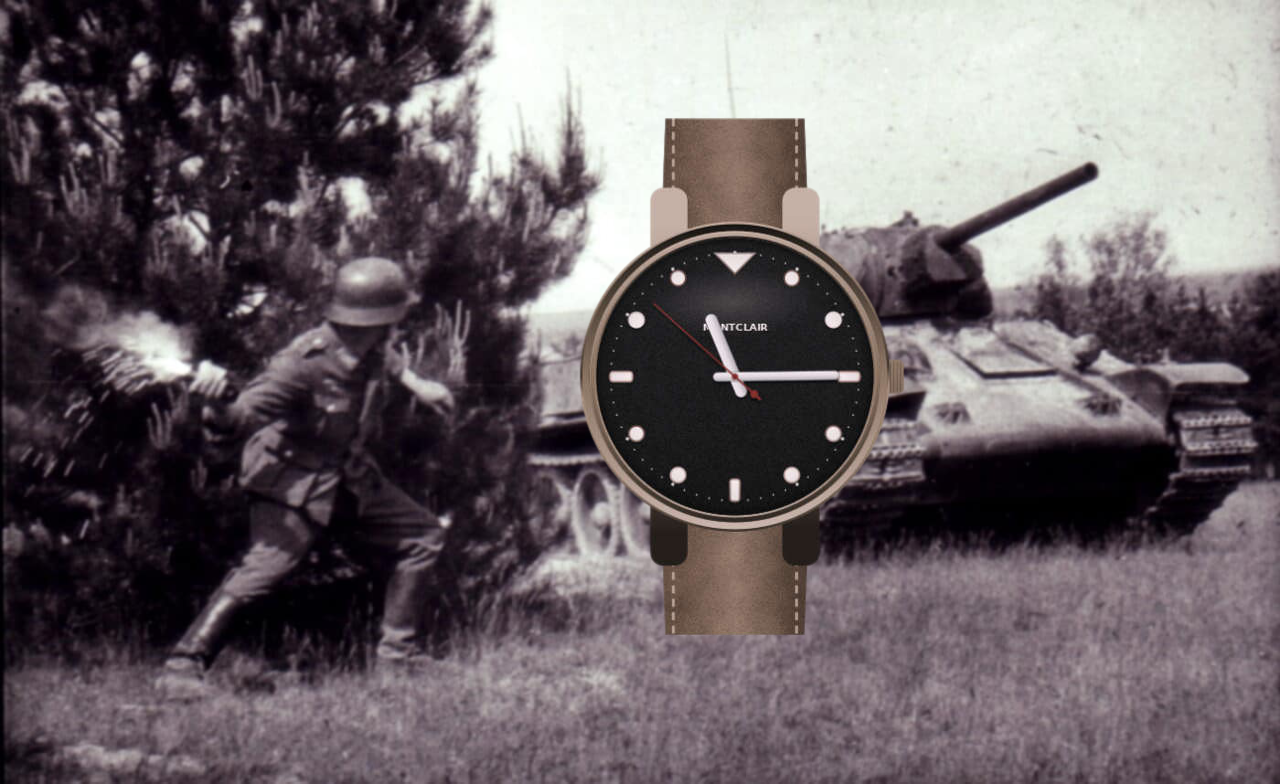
11:14:52
